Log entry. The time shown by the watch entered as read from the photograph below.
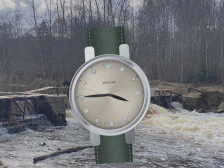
3:45
